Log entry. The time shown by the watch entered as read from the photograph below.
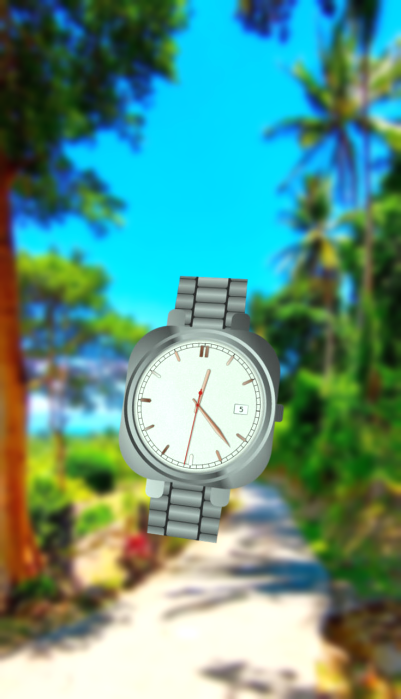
12:22:31
